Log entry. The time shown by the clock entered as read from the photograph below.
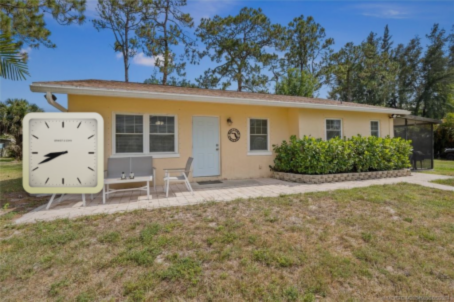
8:41
